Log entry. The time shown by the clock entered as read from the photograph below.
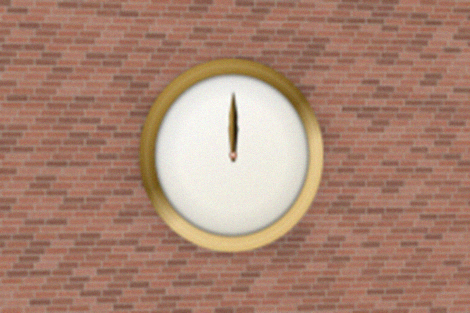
12:00
